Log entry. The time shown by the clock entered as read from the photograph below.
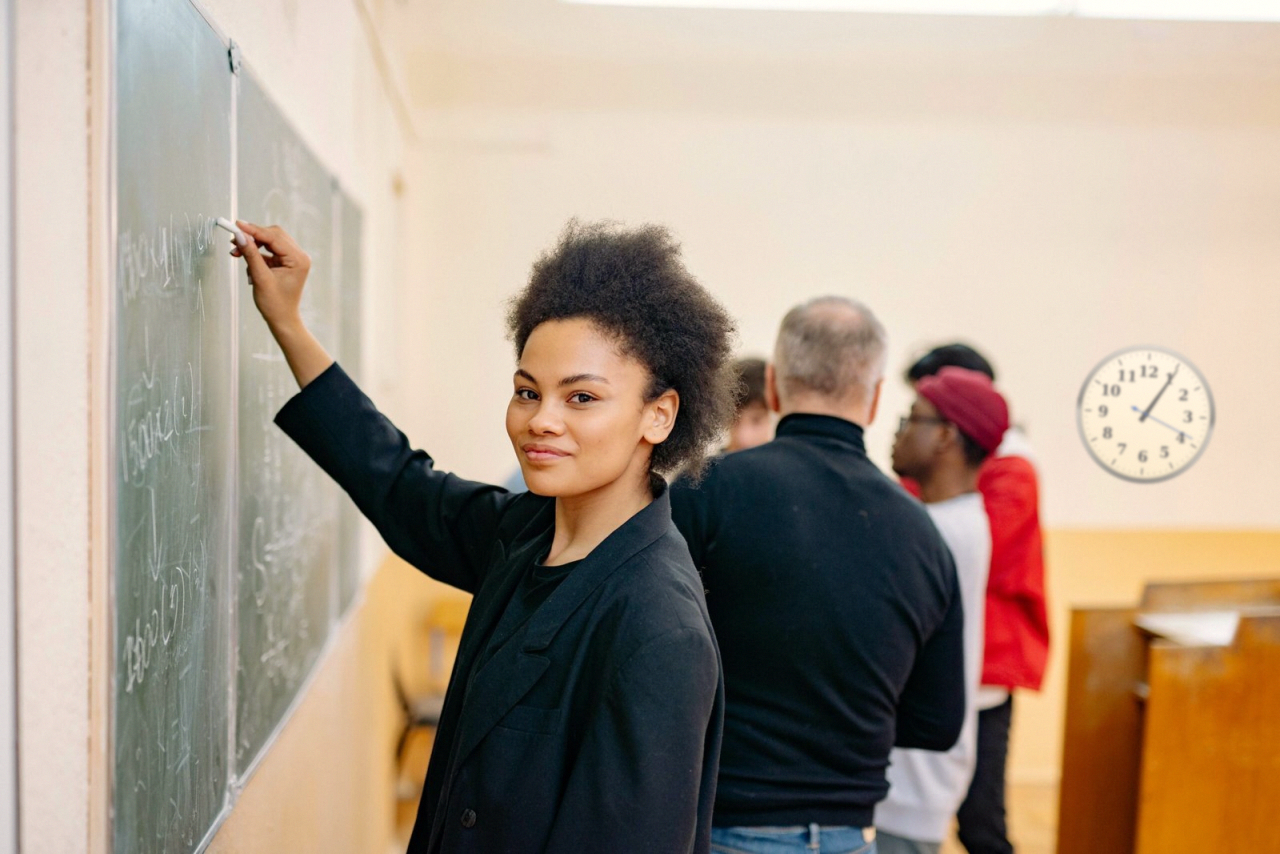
1:05:19
